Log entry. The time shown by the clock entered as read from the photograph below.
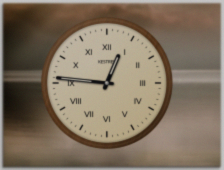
12:46
